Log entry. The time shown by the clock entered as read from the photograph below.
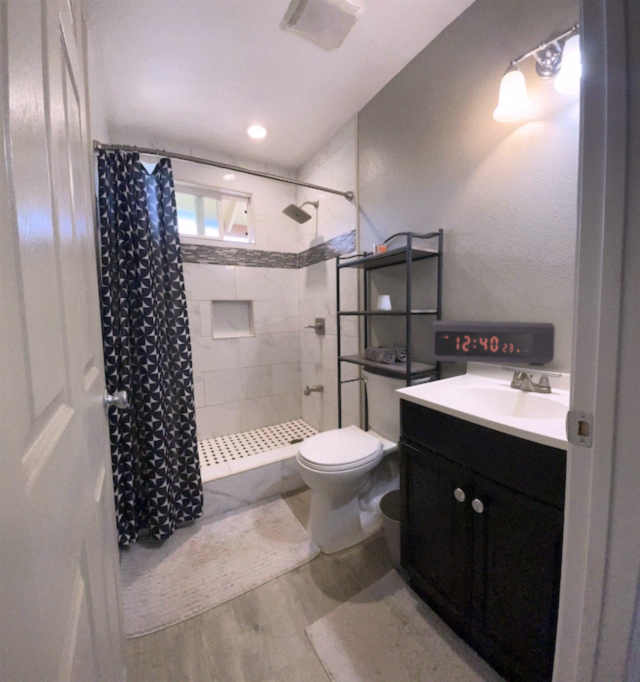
12:40
